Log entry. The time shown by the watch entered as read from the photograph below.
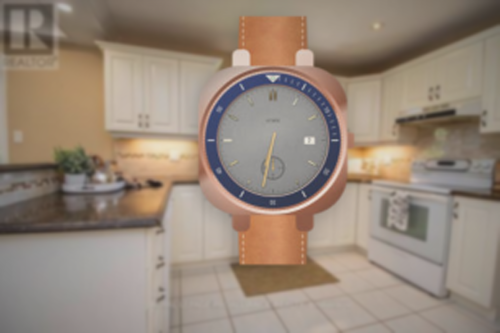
6:32
